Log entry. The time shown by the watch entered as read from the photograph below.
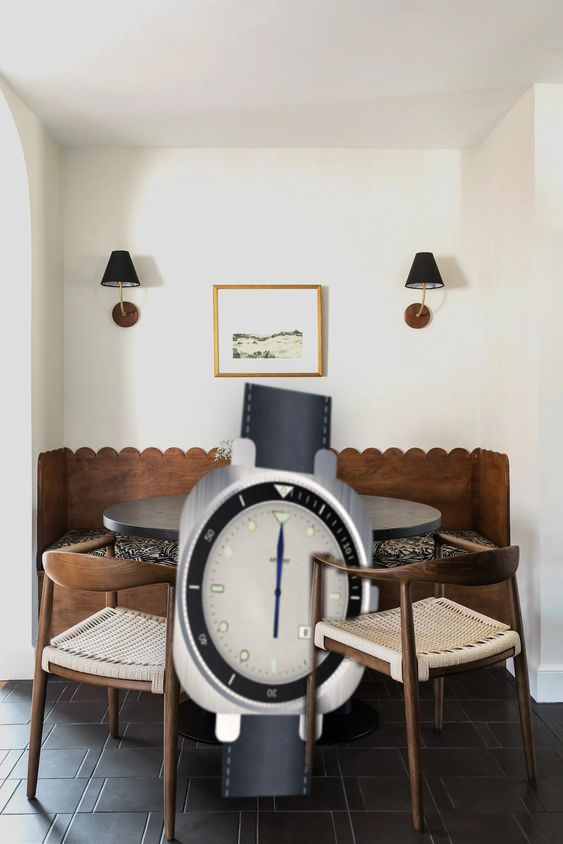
6:00
